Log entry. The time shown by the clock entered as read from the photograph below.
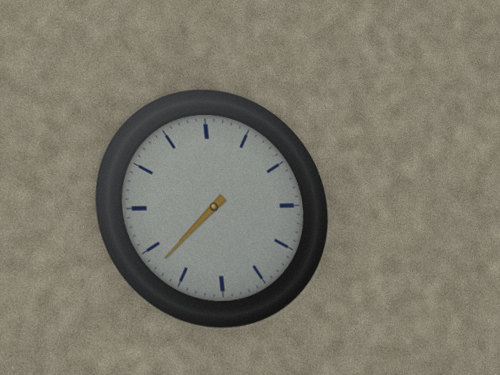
7:38
